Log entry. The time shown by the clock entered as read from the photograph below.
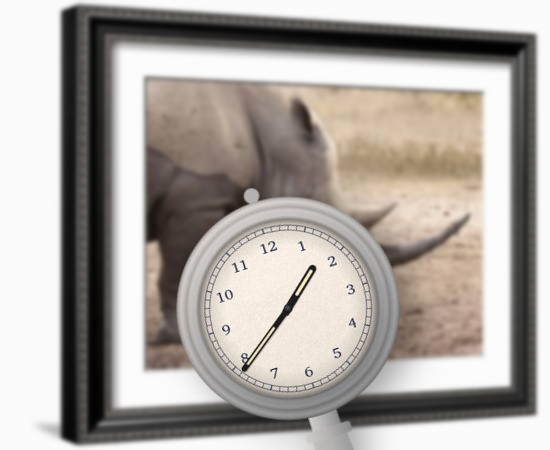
1:39
